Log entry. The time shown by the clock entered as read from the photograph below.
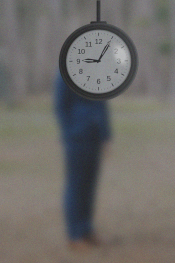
9:05
